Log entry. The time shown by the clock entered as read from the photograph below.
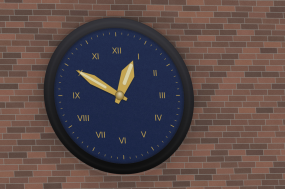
12:50
